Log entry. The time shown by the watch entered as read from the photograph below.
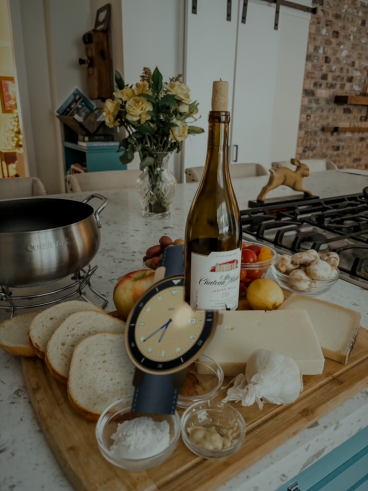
6:39
